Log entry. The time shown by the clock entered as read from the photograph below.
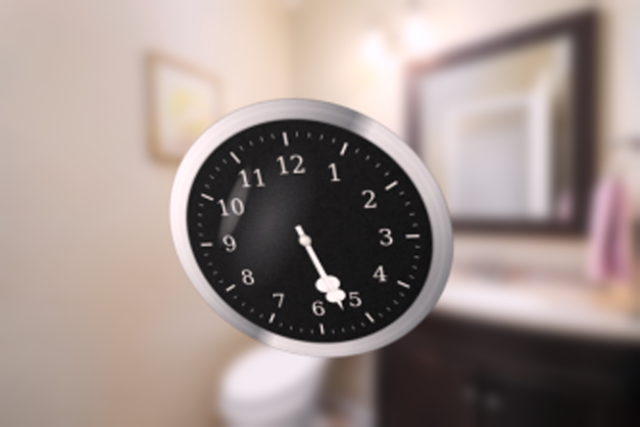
5:27
